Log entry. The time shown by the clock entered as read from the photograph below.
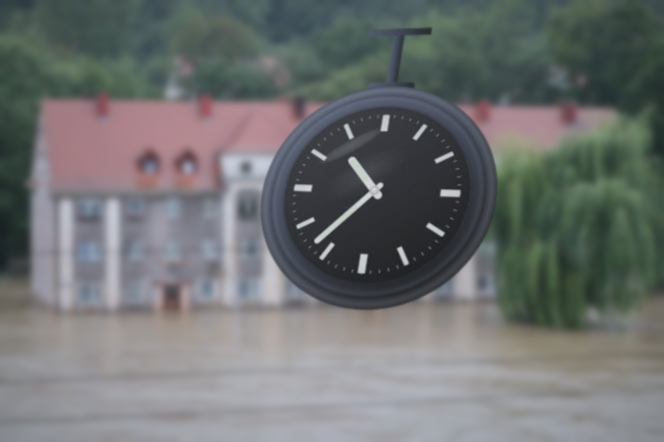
10:37
